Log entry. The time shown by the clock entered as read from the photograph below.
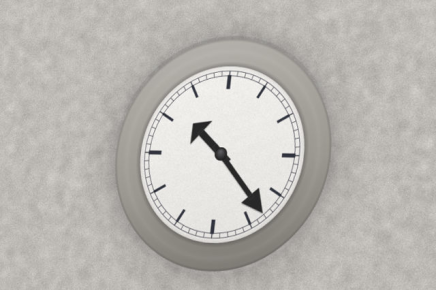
10:23
